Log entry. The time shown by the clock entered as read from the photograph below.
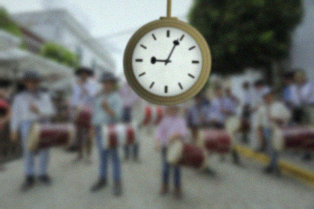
9:04
